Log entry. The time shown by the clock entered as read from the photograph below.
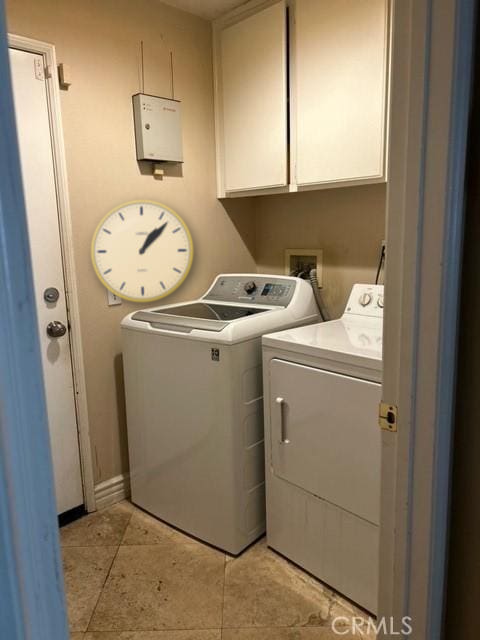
1:07
